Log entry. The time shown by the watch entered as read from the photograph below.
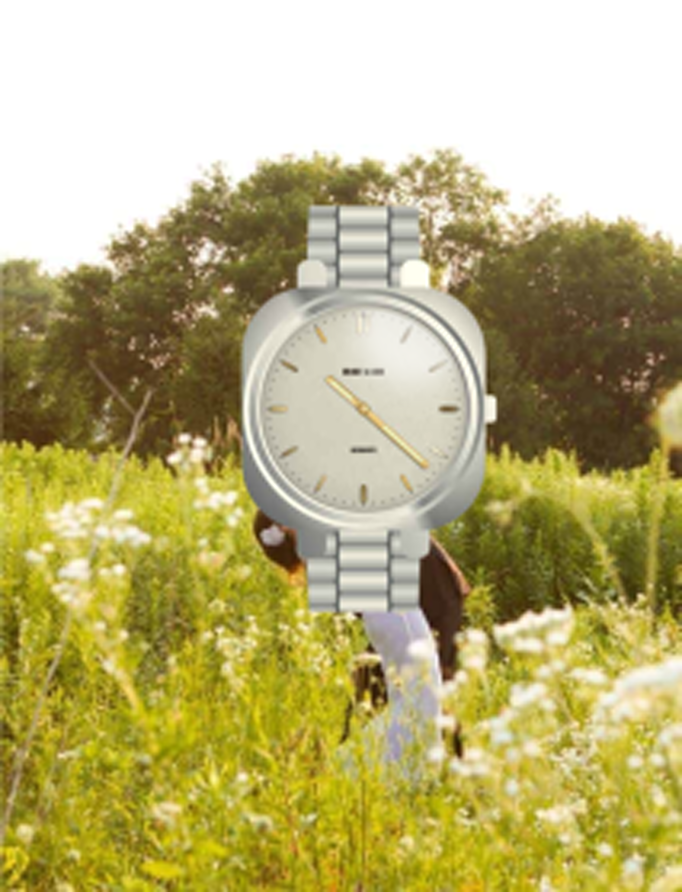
10:22
